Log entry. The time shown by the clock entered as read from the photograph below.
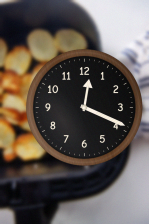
12:19
